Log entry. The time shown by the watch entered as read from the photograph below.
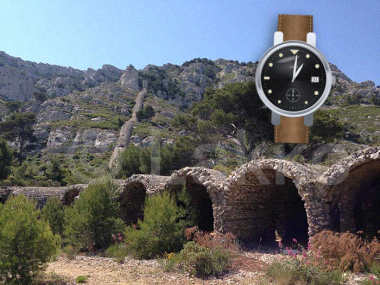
1:01
